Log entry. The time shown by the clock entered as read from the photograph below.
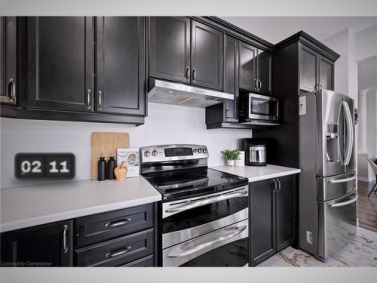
2:11
